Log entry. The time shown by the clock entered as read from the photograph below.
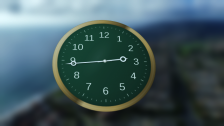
2:44
